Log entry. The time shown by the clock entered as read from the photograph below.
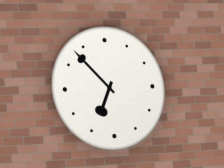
6:53
